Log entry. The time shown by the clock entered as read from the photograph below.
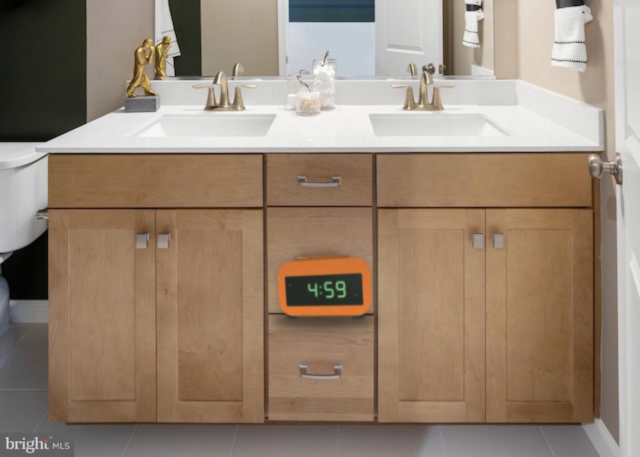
4:59
